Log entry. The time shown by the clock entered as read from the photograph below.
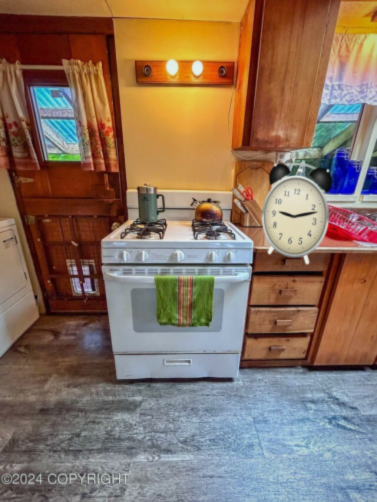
9:12
